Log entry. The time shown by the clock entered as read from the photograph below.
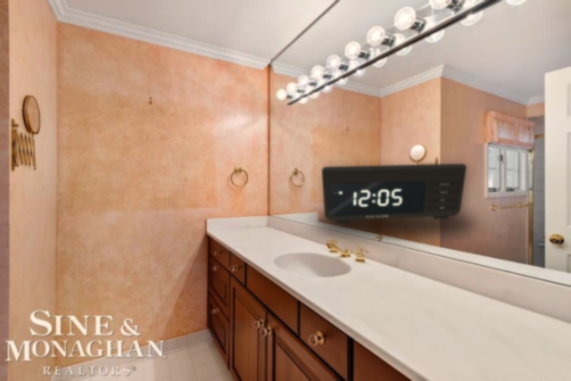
12:05
